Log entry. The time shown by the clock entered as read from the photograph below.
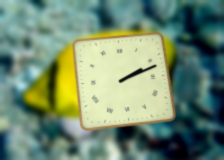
2:12
